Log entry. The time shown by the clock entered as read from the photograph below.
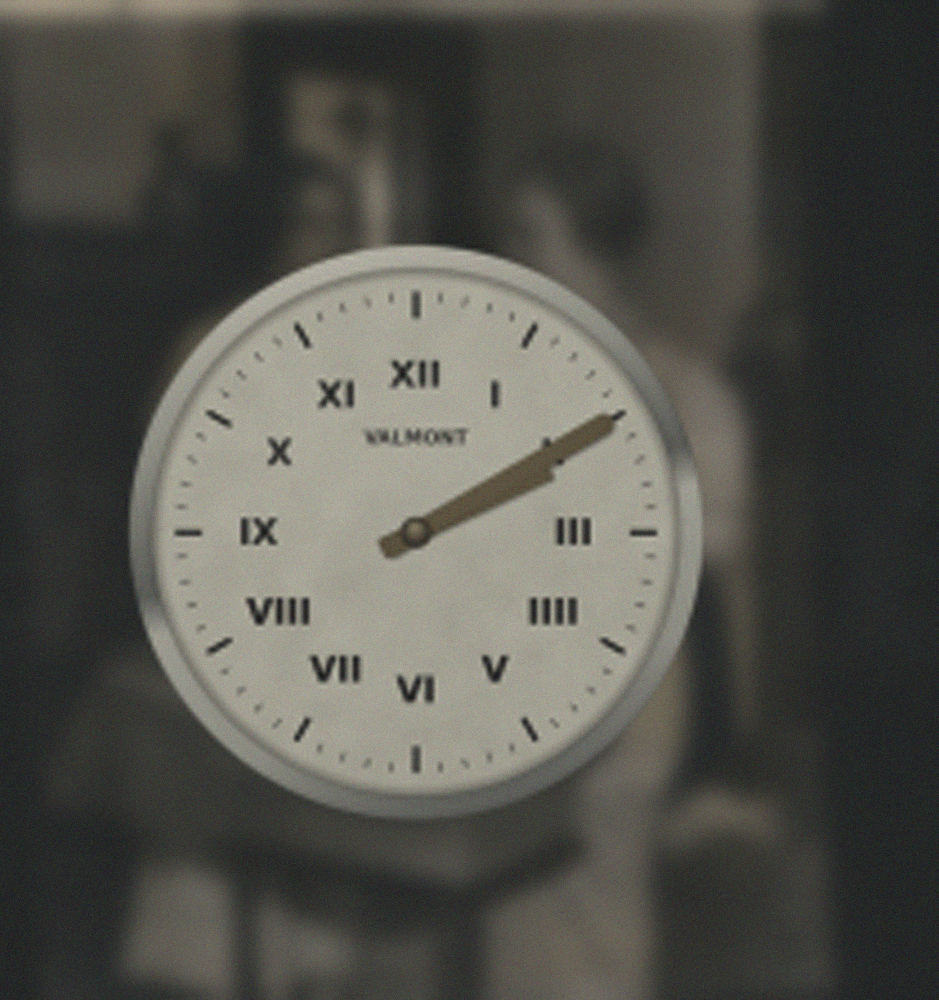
2:10
